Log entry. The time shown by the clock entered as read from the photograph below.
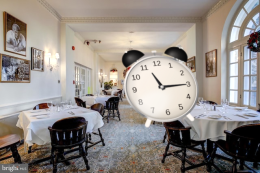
11:15
